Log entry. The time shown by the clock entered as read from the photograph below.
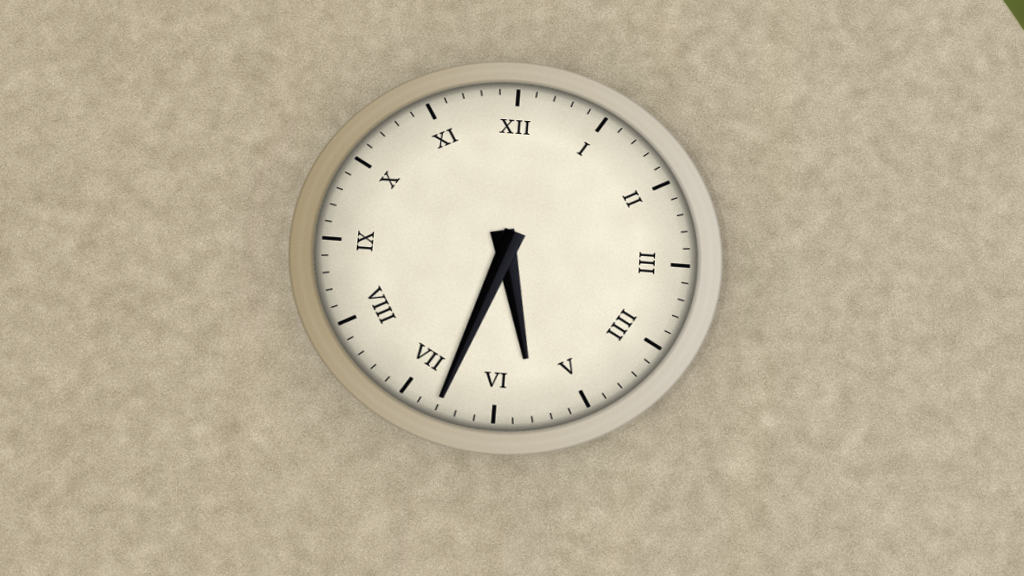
5:33
